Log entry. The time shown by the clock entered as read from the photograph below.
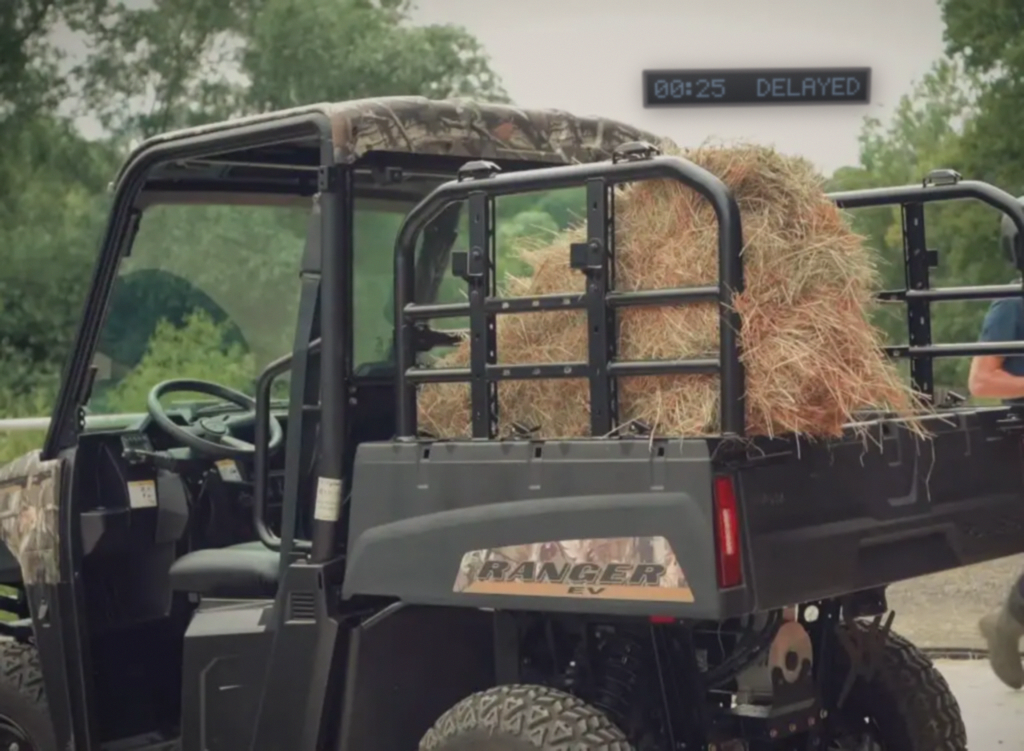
0:25
